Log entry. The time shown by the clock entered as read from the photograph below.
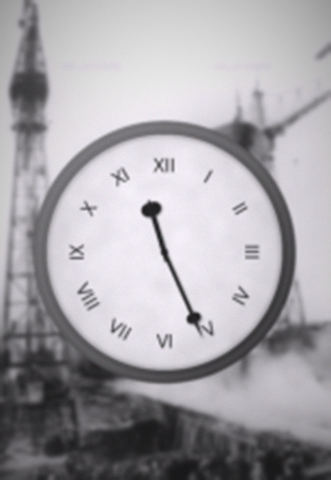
11:26
